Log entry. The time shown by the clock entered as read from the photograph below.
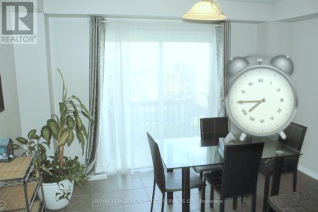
7:45
